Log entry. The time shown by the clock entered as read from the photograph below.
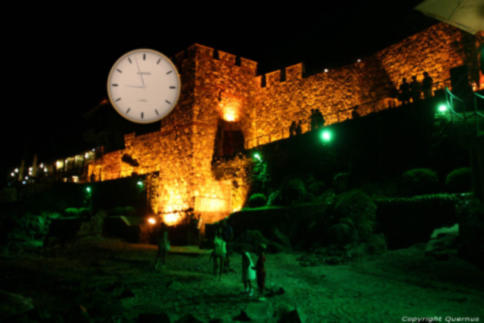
8:57
